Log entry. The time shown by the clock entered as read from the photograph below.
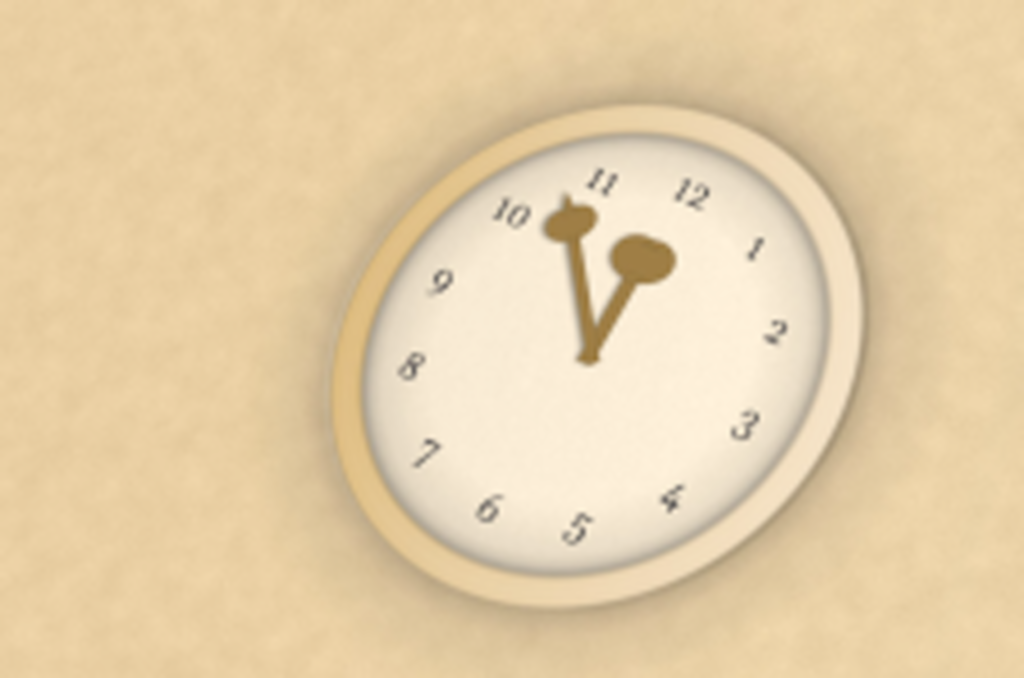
11:53
